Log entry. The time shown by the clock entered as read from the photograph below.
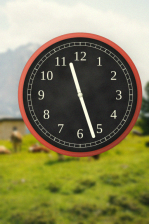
11:27
